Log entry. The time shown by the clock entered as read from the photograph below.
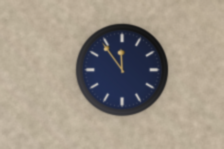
11:54
